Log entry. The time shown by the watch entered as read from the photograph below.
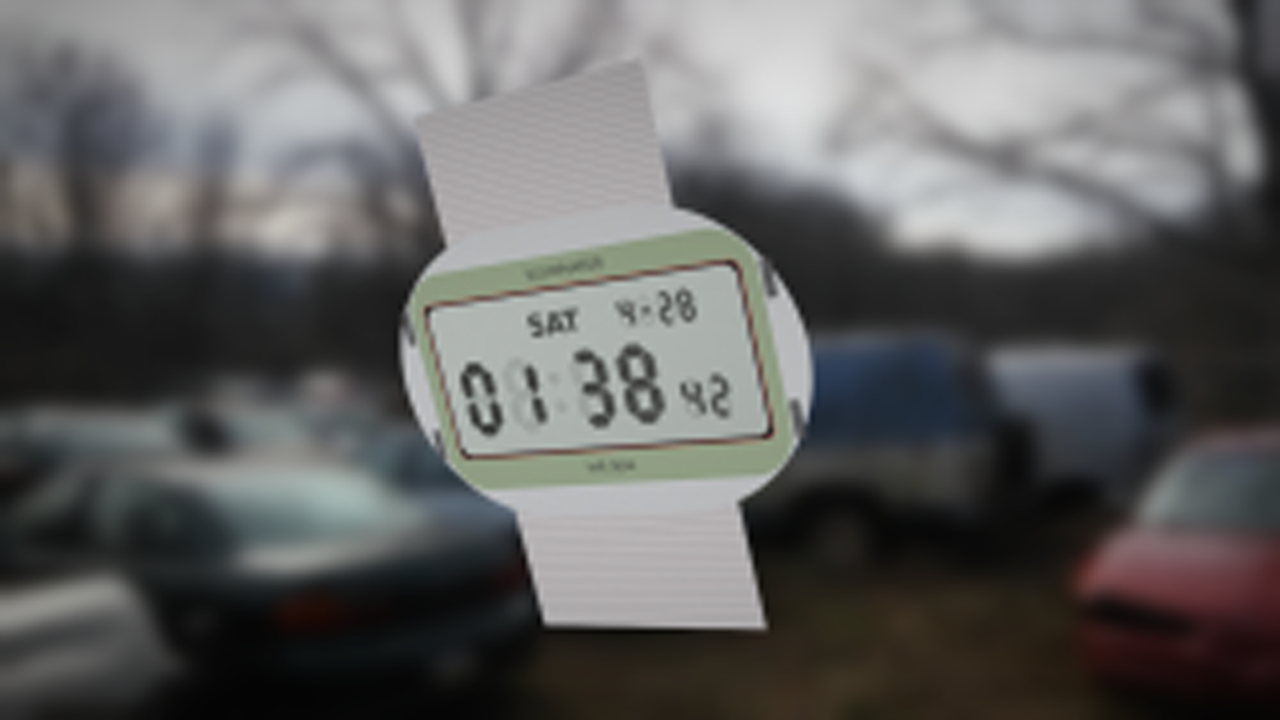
1:38:42
